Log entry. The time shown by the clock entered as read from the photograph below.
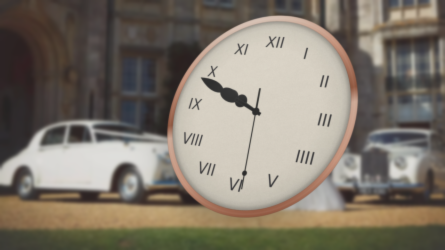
9:48:29
